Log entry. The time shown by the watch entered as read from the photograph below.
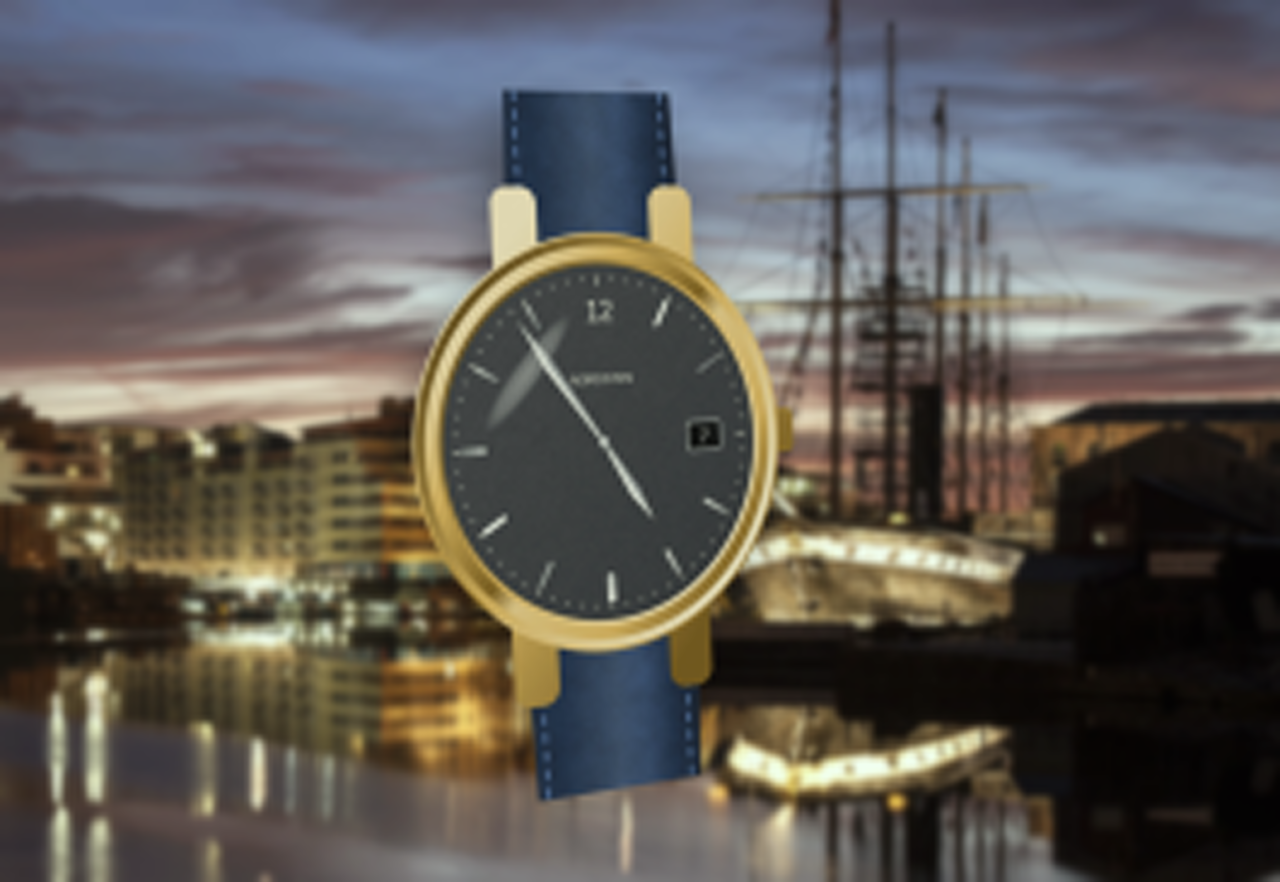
4:54
